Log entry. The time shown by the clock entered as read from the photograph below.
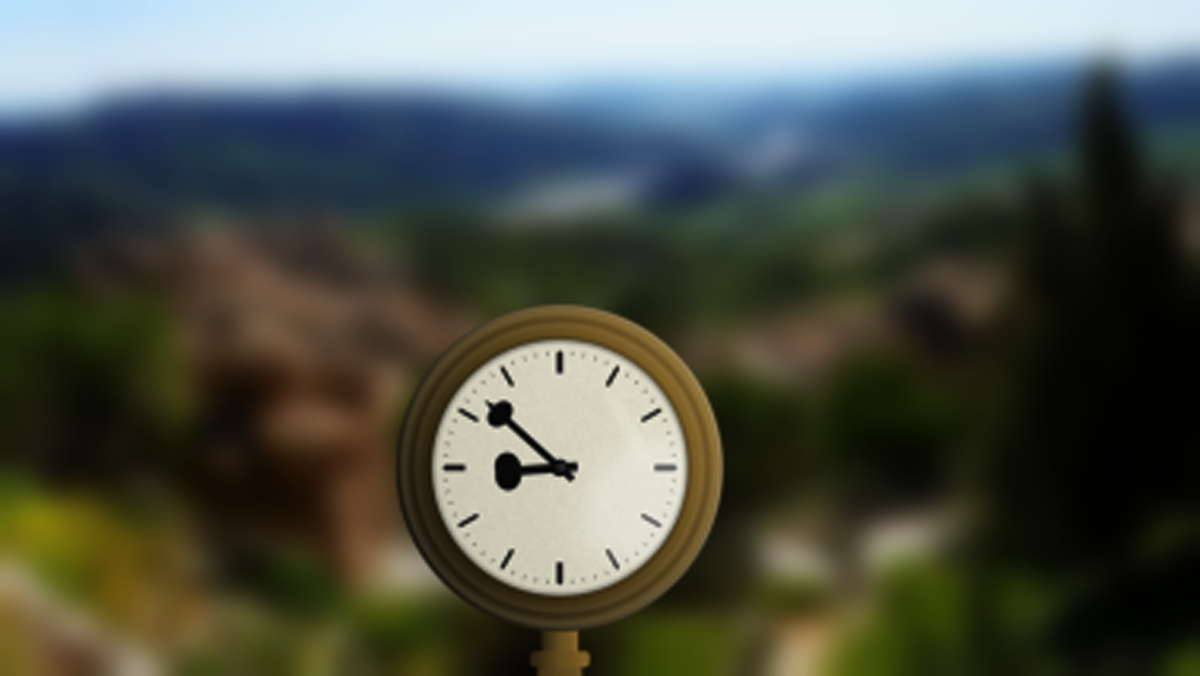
8:52
